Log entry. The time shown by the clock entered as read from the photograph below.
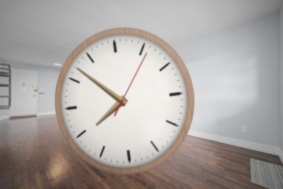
7:52:06
